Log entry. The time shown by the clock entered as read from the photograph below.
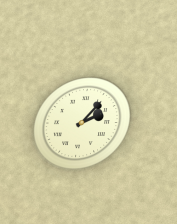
2:06
